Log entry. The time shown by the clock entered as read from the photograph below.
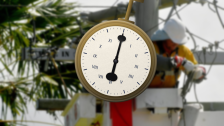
6:00
